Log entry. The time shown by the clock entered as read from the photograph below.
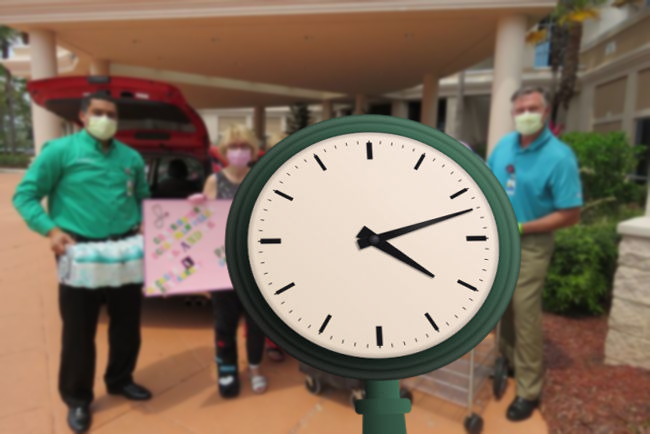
4:12
